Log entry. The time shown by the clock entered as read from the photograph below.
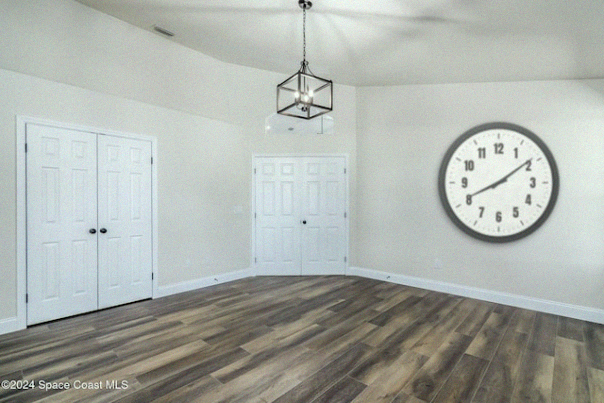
8:09
